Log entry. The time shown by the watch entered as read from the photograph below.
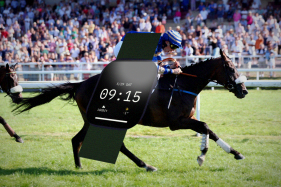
9:15
